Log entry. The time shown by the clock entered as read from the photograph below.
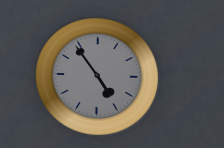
4:54
